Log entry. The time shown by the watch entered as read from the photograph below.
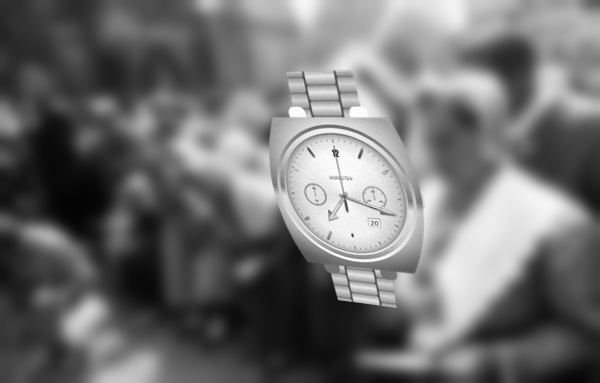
7:18
